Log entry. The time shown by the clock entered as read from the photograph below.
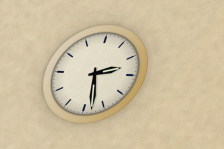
2:28
